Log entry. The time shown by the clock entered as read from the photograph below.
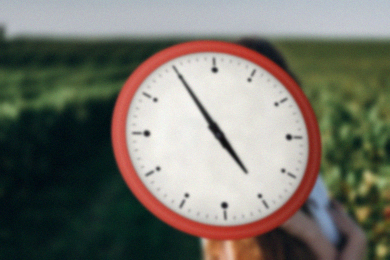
4:55
